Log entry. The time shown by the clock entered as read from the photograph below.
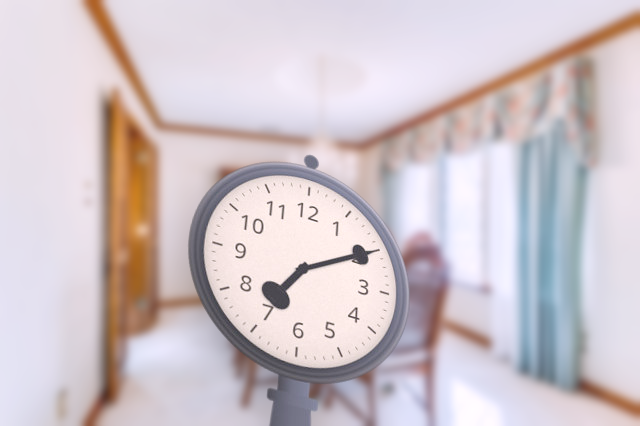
7:10
